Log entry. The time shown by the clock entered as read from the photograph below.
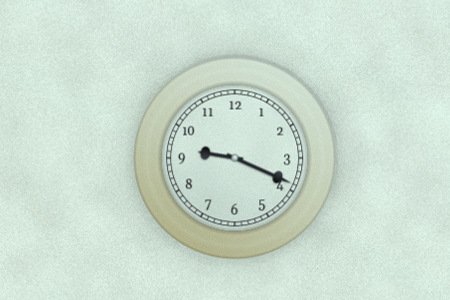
9:19
